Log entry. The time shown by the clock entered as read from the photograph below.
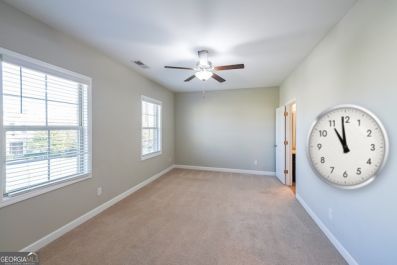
10:59
